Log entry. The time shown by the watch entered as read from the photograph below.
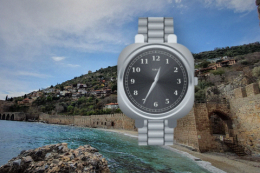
12:35
